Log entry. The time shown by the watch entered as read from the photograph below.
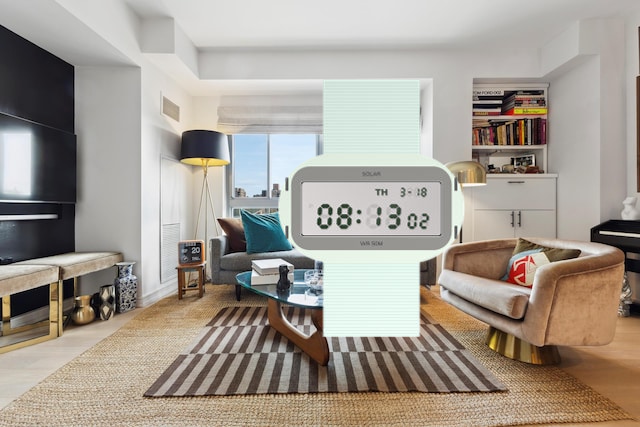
8:13:02
